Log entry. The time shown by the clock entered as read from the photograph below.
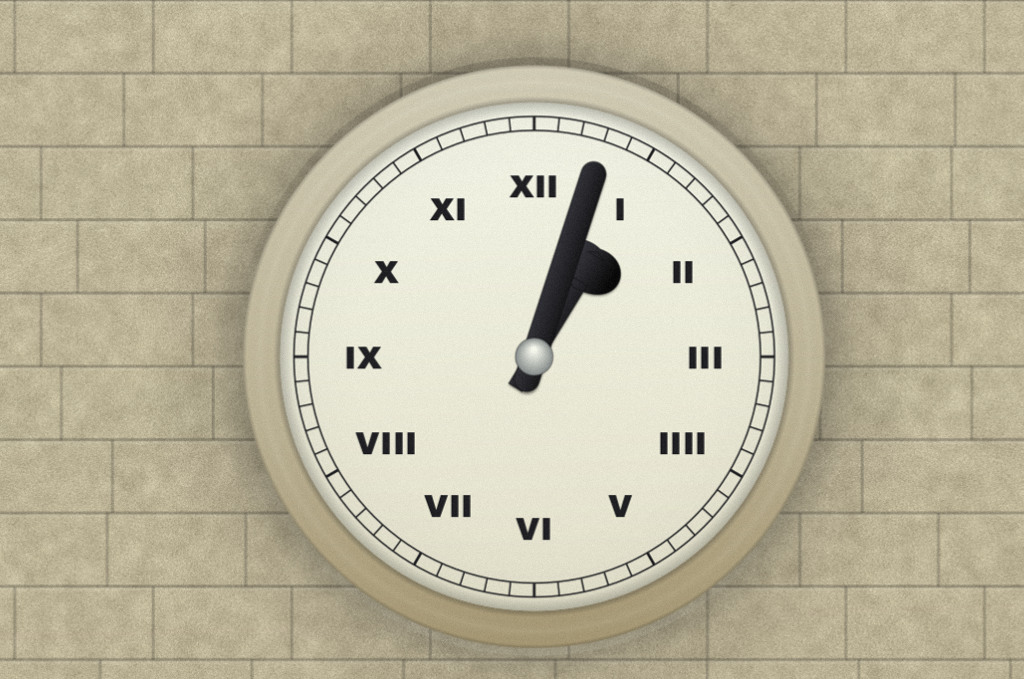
1:03
